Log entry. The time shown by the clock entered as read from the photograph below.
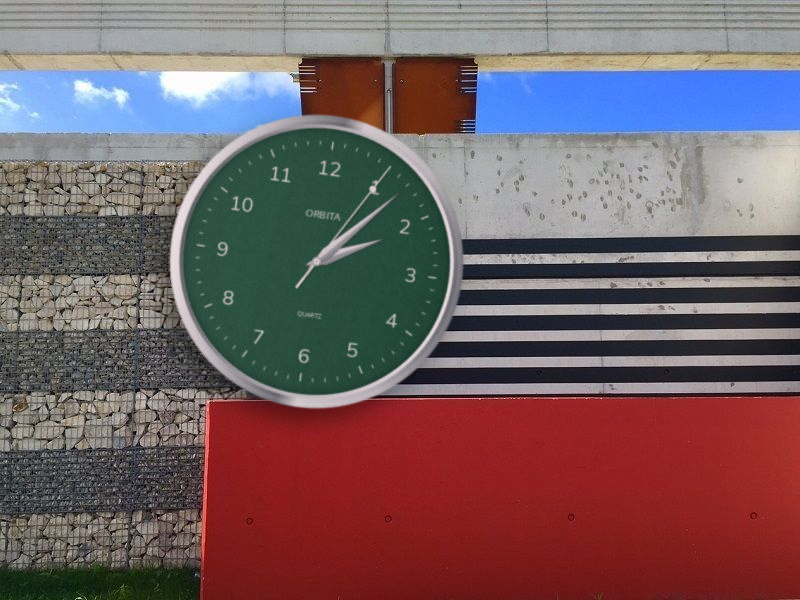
2:07:05
